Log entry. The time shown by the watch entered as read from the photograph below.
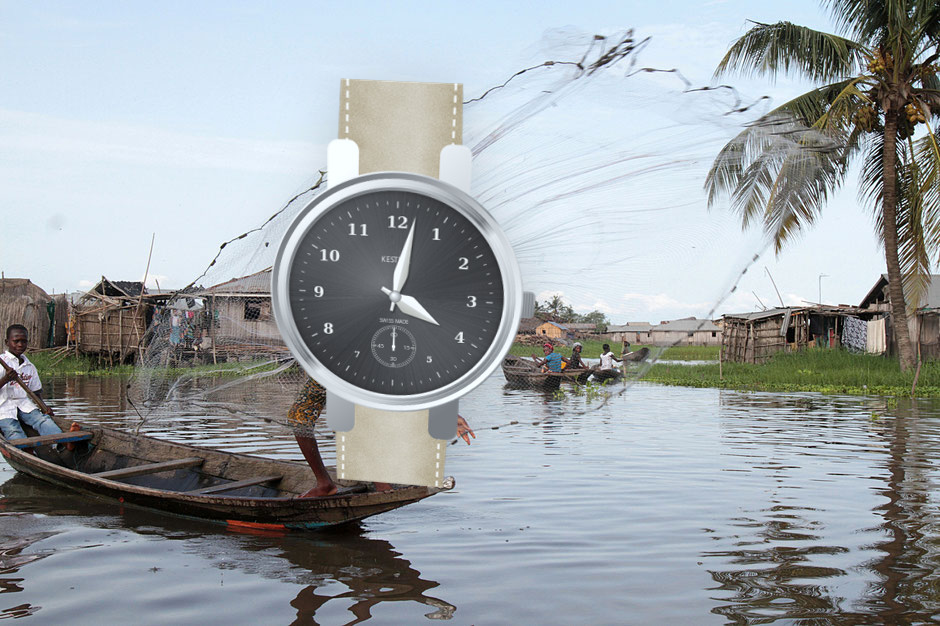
4:02
